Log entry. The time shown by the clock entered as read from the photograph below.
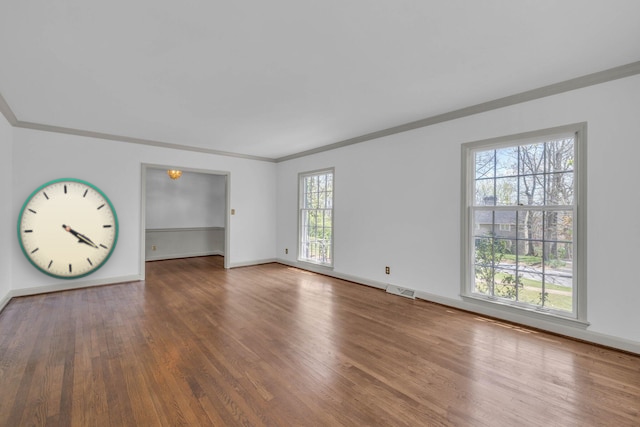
4:21
